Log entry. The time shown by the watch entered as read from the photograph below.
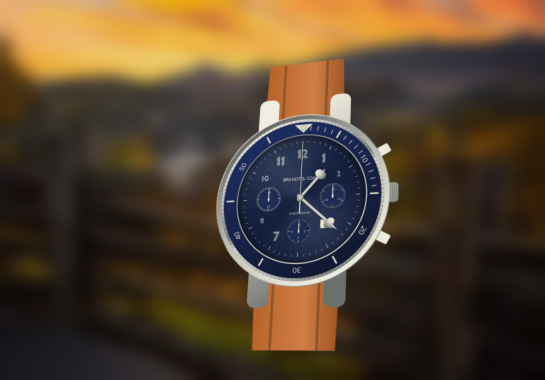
1:22
